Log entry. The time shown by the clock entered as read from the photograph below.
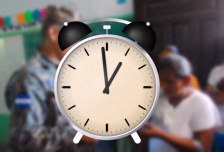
12:59
